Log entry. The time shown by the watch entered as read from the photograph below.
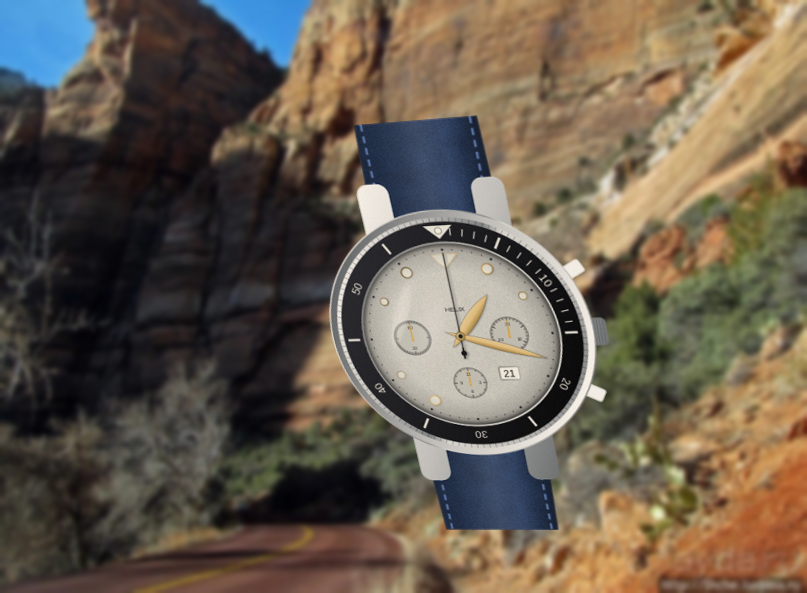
1:18
